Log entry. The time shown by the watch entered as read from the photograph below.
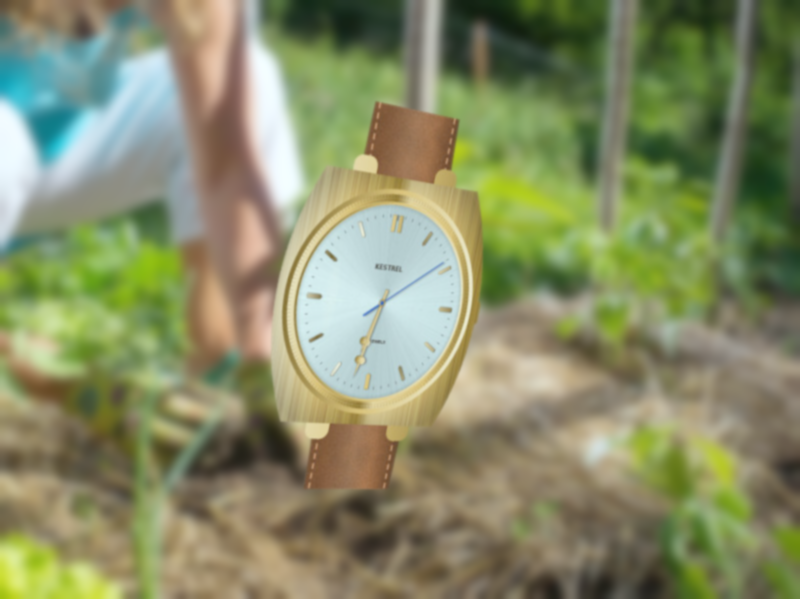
6:32:09
